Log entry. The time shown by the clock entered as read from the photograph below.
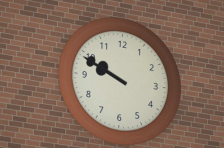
9:49
